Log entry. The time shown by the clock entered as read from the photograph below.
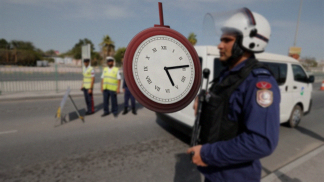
5:14
